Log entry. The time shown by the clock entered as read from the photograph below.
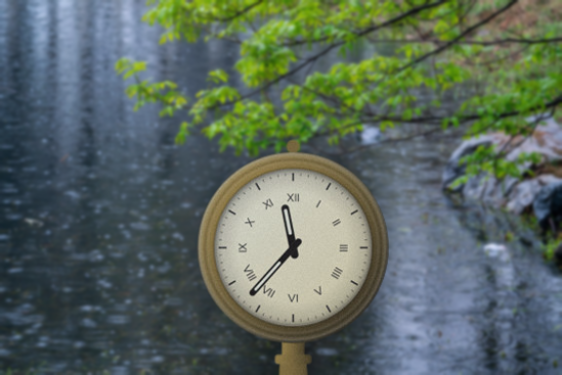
11:37
